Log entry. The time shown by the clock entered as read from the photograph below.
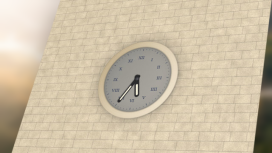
5:35
